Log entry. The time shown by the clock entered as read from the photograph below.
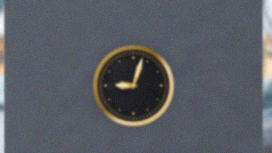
9:03
